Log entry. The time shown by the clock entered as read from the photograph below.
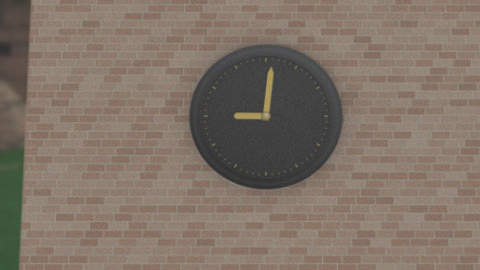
9:01
